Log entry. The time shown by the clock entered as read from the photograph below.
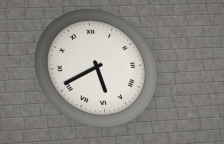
5:41
